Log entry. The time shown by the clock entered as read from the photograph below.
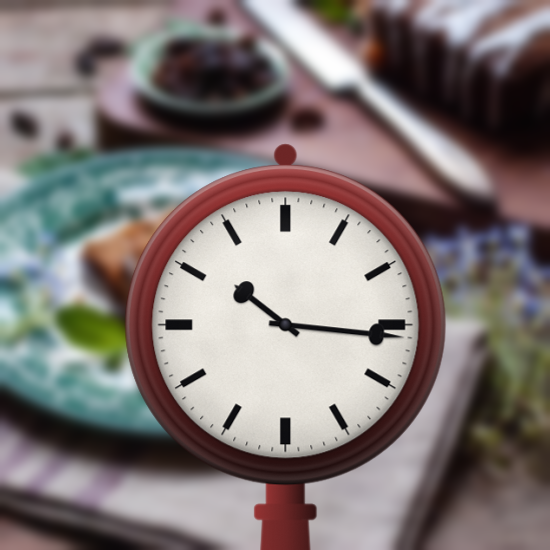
10:16
